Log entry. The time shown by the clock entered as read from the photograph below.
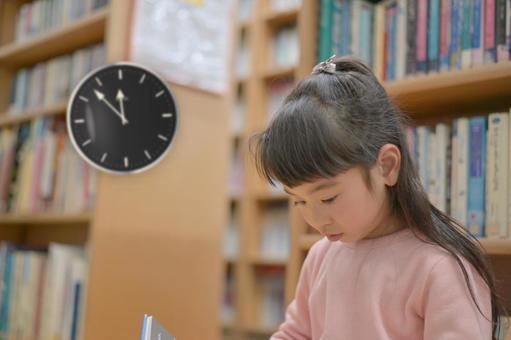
11:53
